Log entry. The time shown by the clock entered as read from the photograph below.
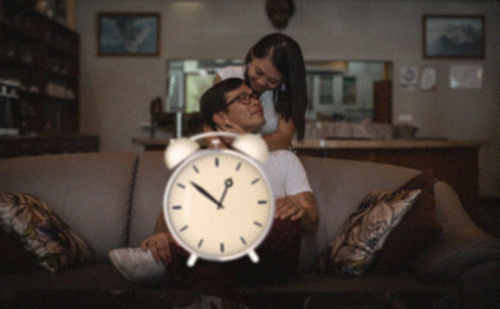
12:52
